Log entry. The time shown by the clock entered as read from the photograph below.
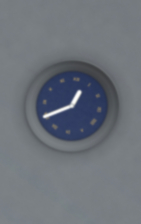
12:40
